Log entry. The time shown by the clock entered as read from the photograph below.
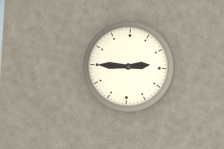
2:45
